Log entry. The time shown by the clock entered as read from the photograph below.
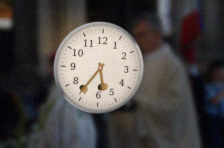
5:36
